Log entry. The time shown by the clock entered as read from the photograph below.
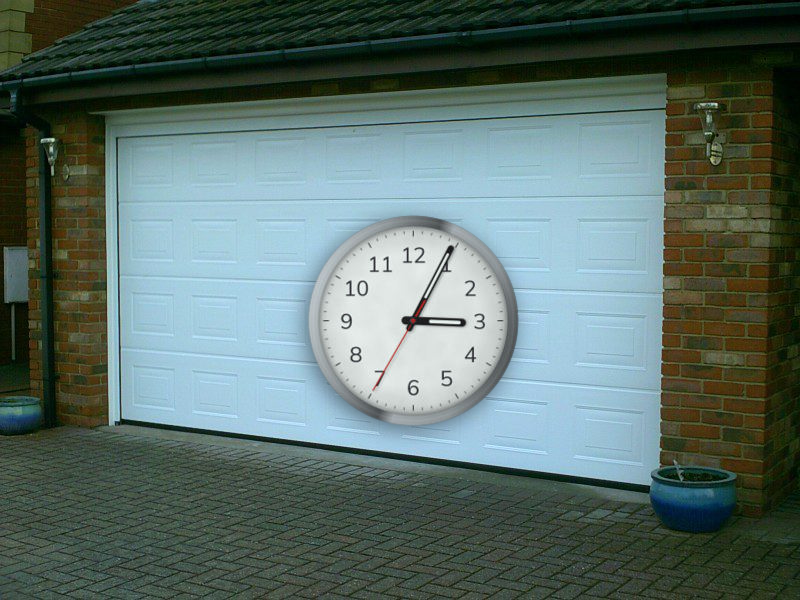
3:04:35
